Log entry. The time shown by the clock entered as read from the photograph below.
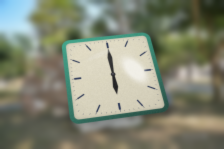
6:00
